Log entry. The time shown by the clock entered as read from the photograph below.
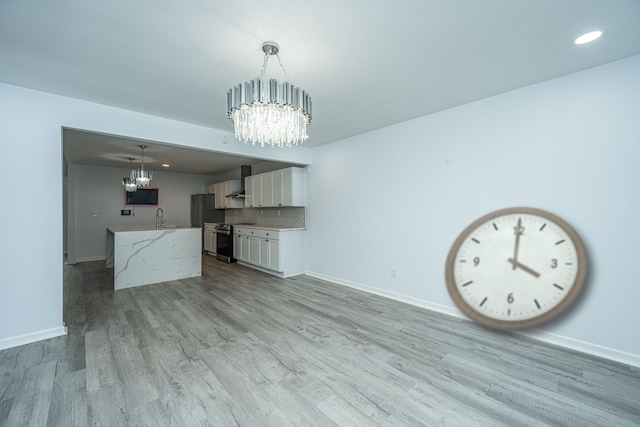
4:00
